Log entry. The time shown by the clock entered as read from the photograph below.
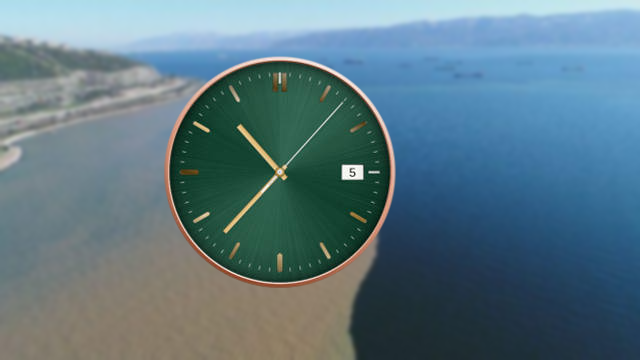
10:37:07
